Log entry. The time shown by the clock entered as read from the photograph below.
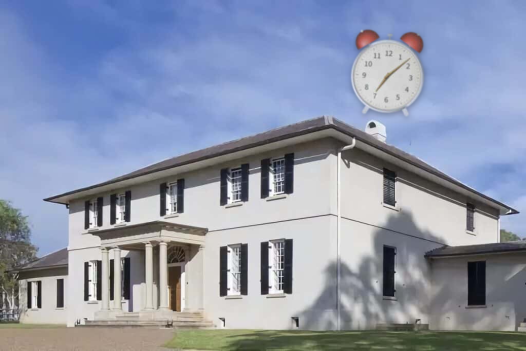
7:08
